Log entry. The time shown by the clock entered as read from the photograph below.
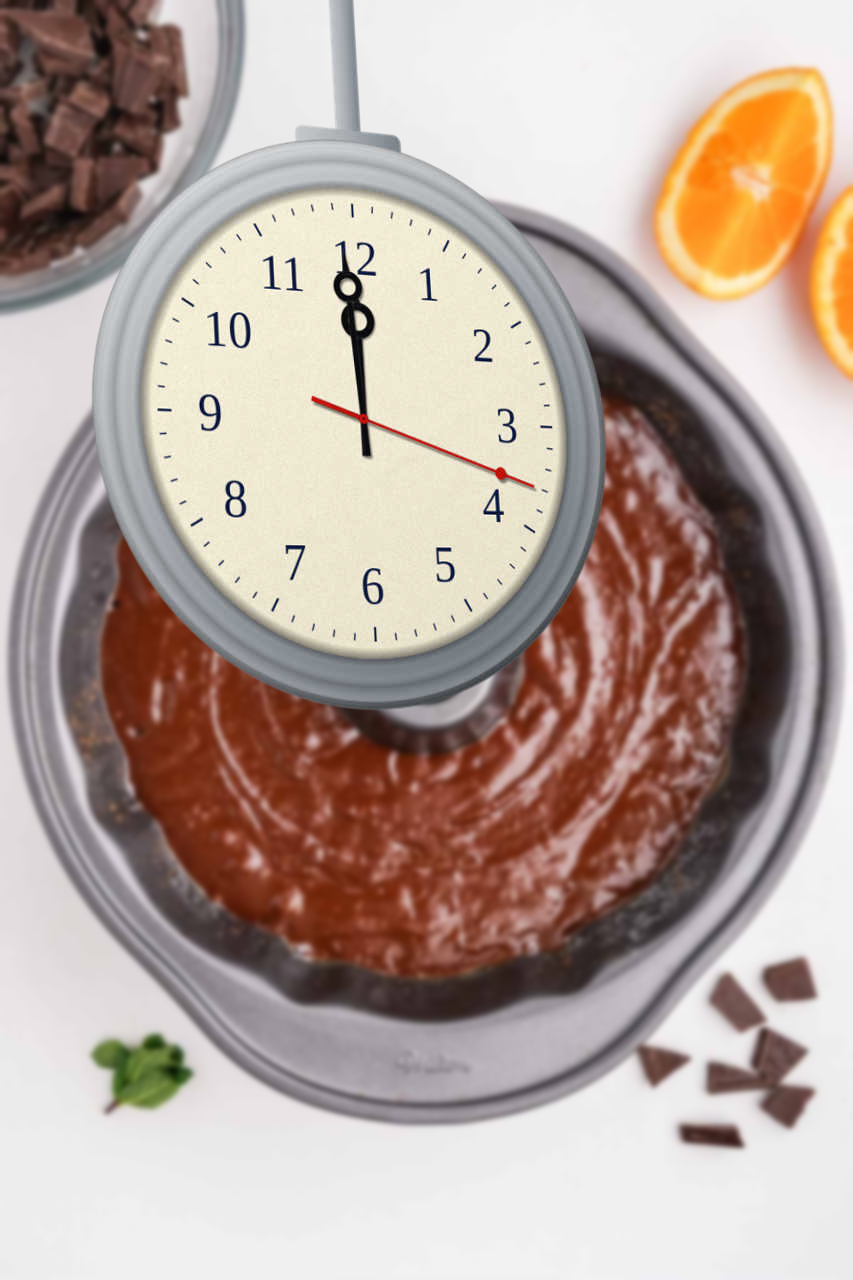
11:59:18
